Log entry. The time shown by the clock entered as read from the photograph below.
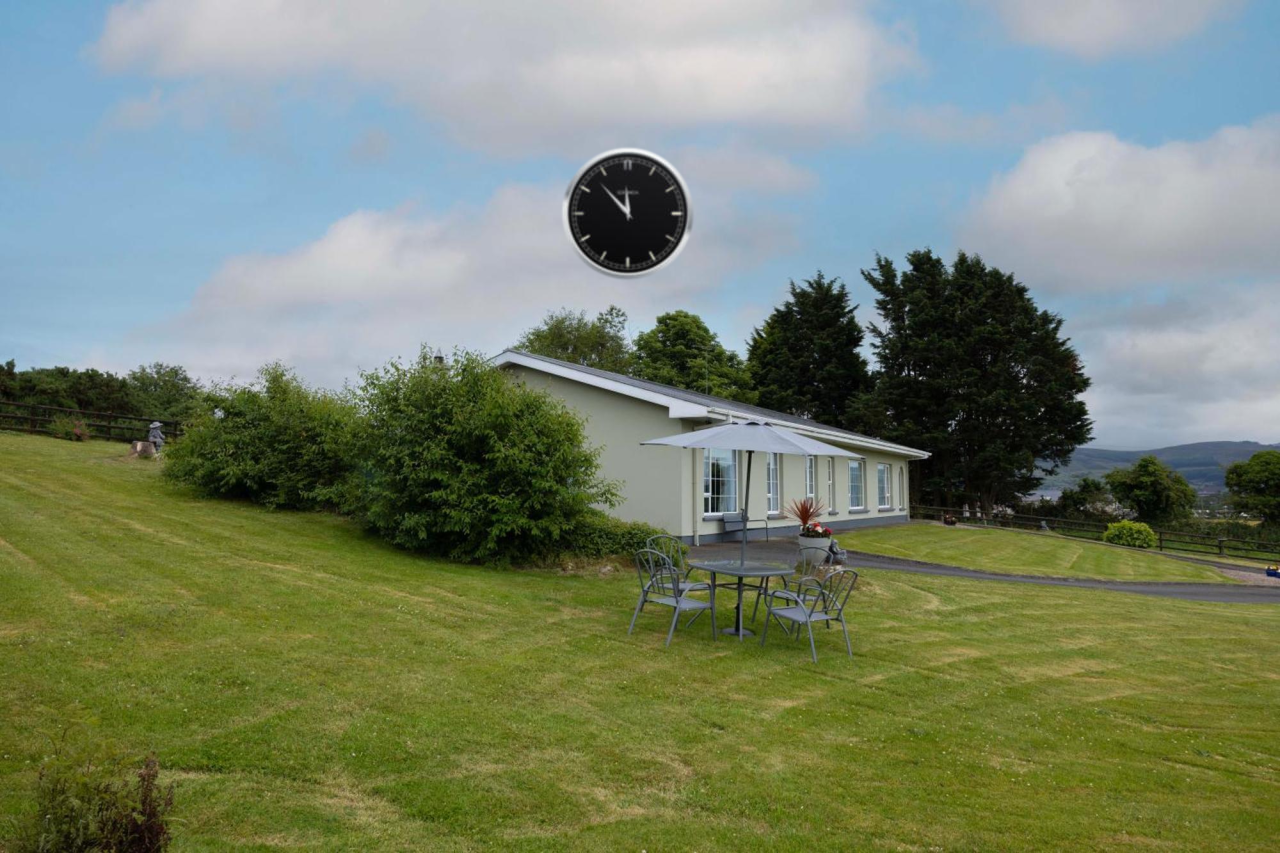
11:53
